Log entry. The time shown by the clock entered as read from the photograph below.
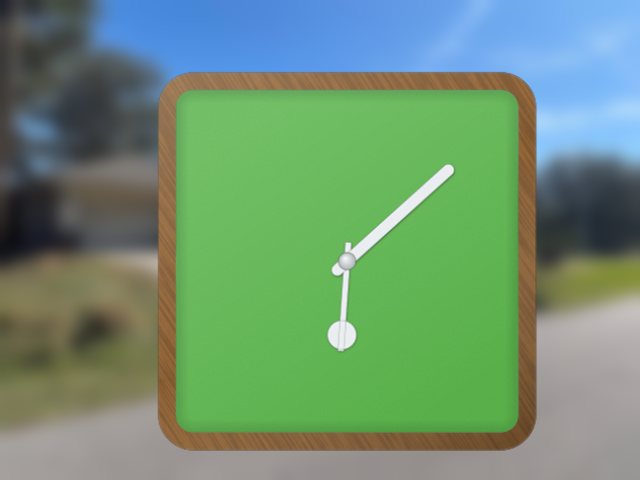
6:08
